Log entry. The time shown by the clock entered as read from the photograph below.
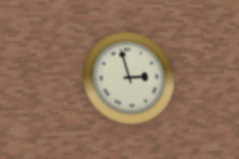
2:58
